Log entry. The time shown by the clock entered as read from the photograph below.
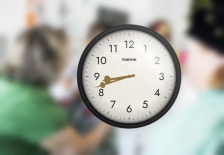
8:42
